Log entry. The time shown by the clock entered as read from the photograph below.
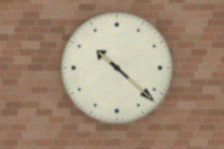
10:22
